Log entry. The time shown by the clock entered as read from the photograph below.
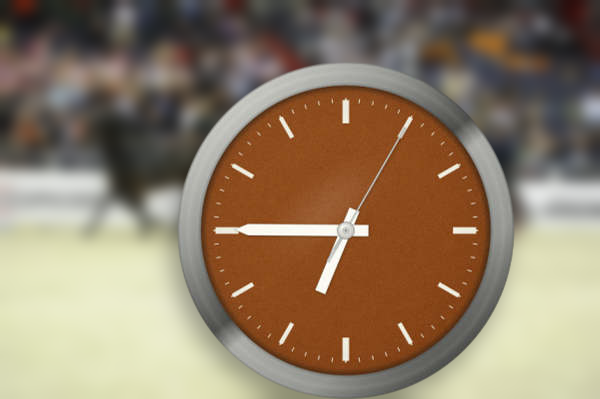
6:45:05
